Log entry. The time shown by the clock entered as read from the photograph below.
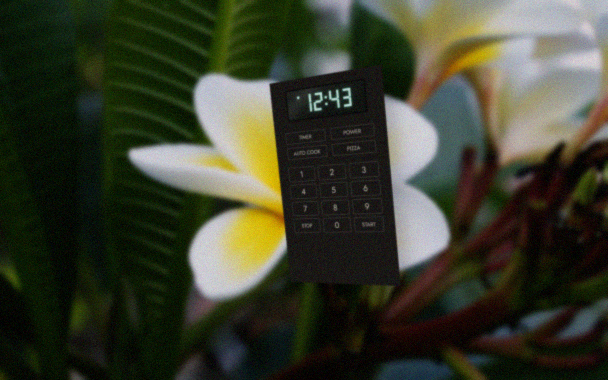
12:43
